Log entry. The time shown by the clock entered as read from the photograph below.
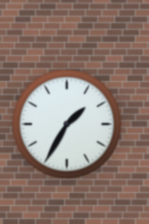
1:35
